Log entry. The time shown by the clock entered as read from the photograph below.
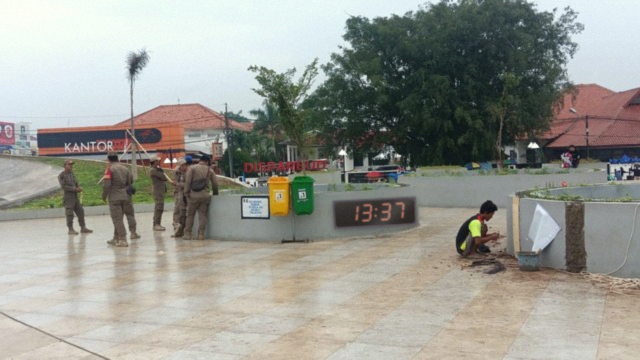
13:37
